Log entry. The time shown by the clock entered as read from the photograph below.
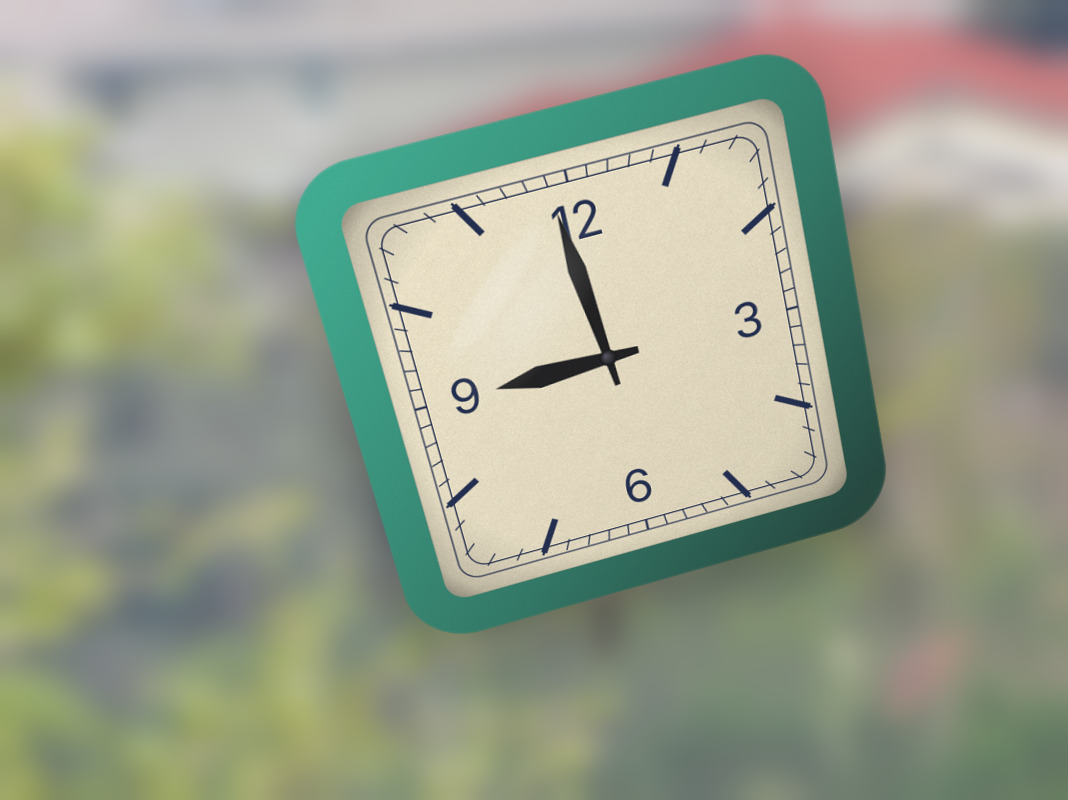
8:59
